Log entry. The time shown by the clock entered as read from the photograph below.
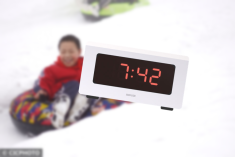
7:42
